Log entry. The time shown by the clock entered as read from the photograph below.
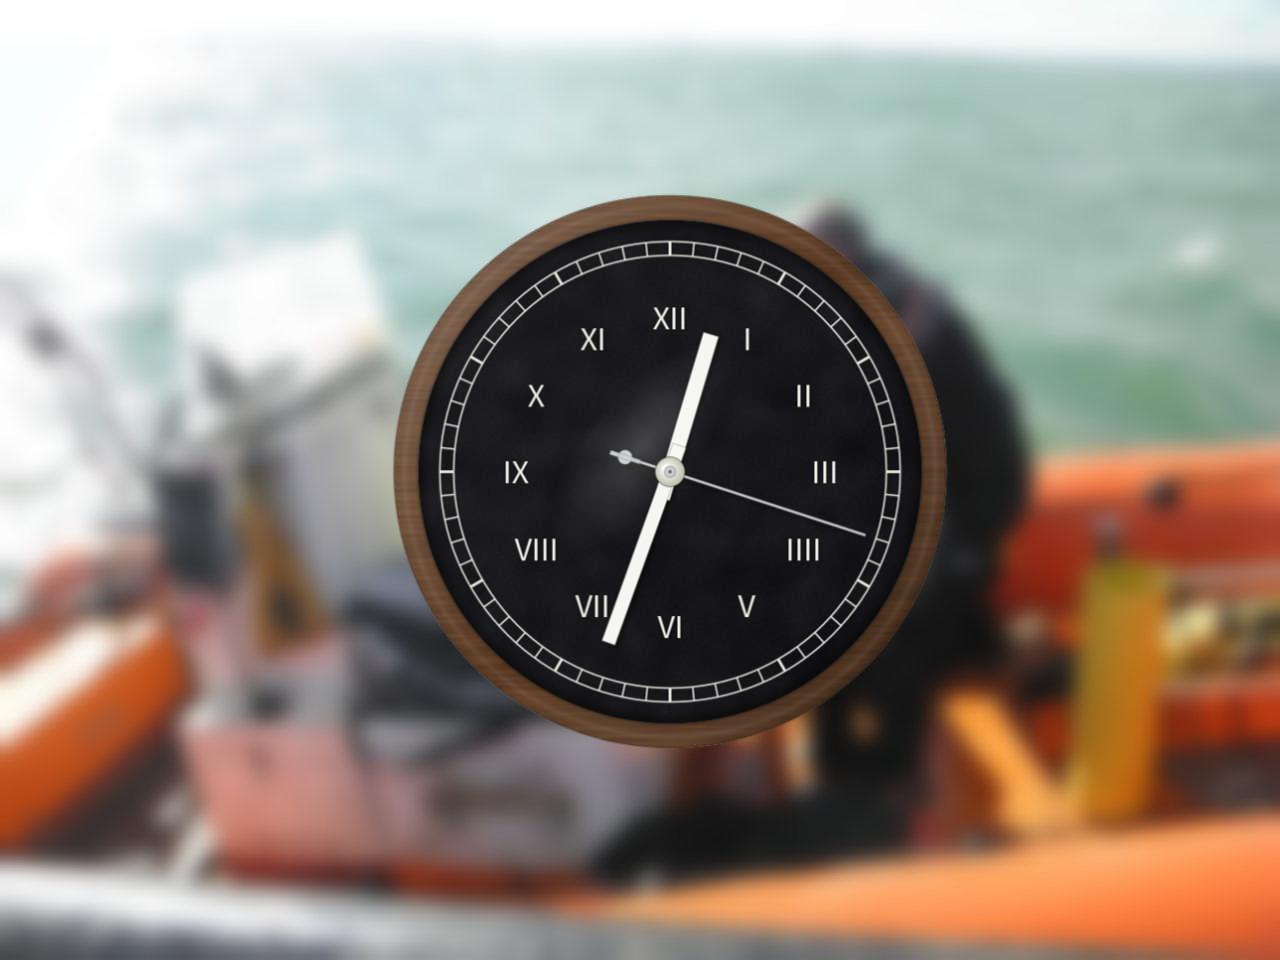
12:33:18
